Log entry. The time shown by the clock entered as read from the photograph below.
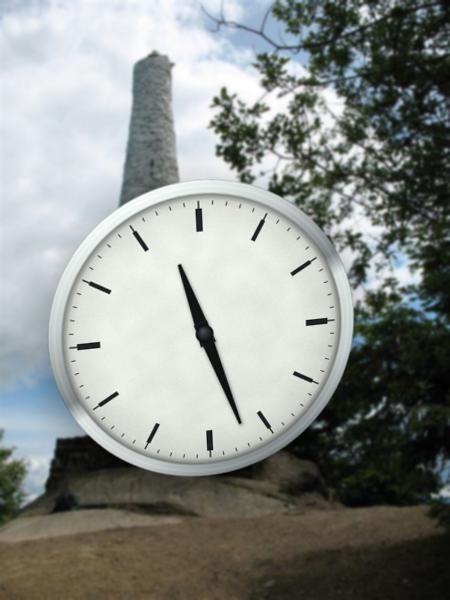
11:27
